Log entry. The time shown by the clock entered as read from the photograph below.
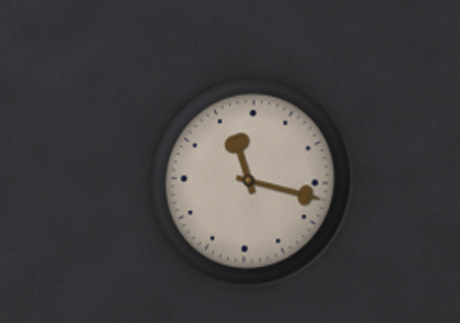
11:17
